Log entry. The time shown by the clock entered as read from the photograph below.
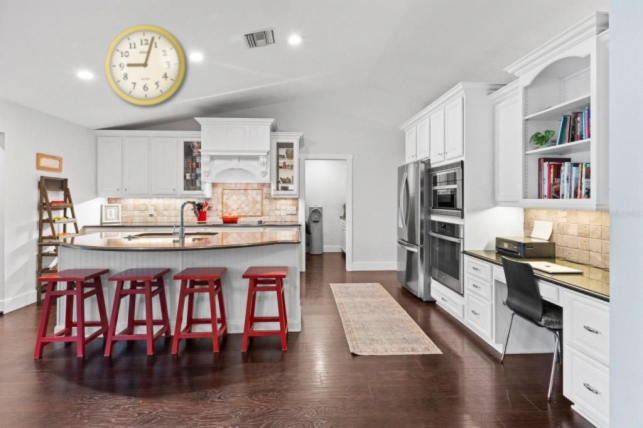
9:03
